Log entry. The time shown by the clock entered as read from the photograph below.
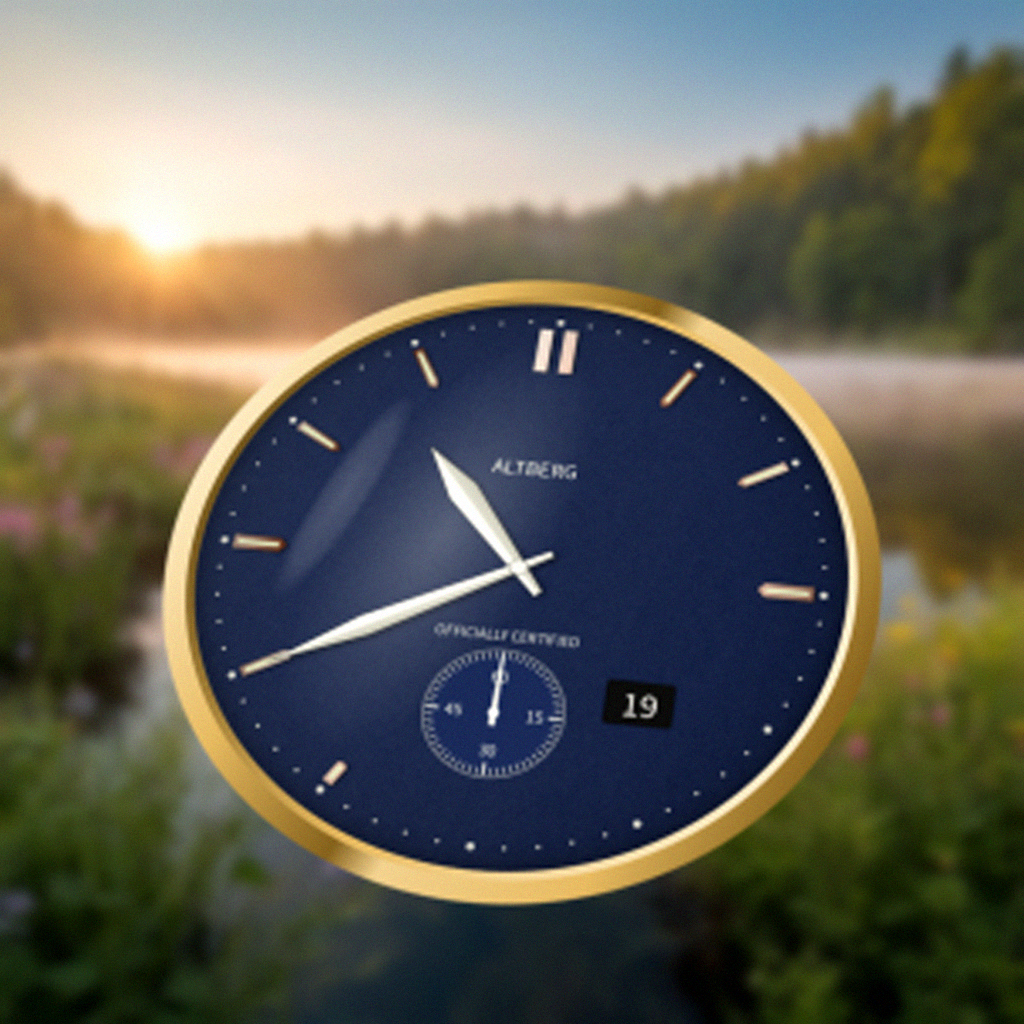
10:40
